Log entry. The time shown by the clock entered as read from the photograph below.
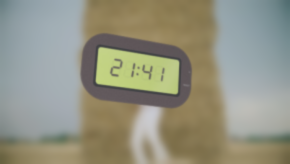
21:41
